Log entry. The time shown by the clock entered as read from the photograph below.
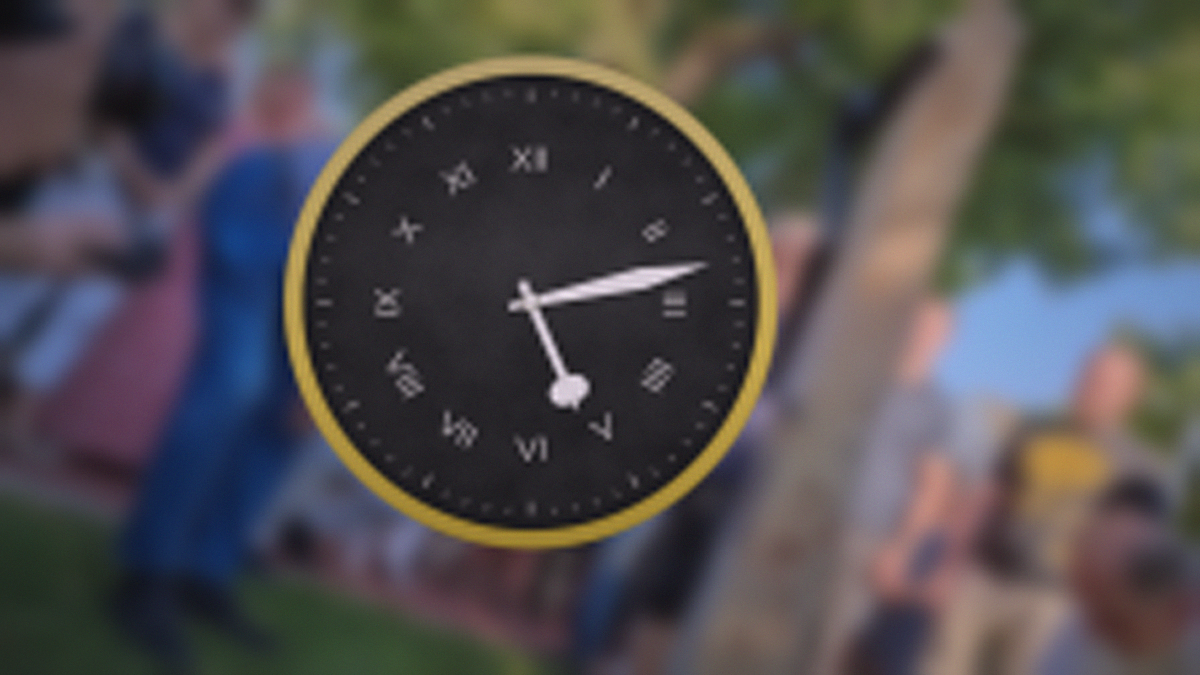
5:13
